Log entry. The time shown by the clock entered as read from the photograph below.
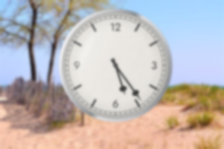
5:24
